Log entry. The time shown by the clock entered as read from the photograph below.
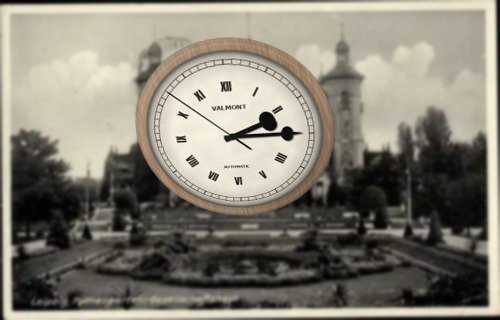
2:14:52
